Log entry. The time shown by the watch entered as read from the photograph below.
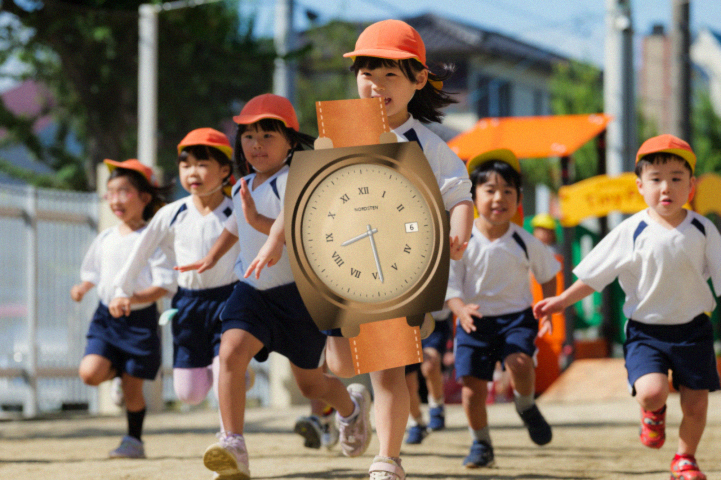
8:29
